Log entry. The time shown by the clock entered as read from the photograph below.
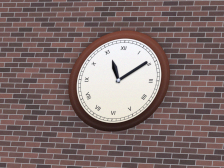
11:09
